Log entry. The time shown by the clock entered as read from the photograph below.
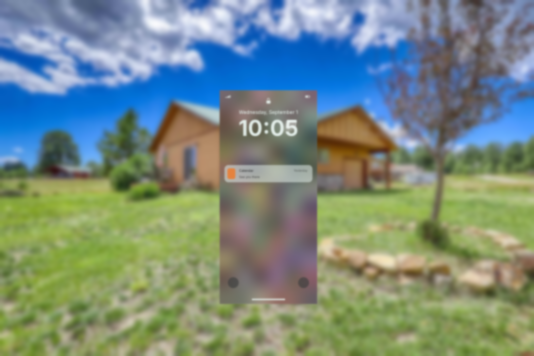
10:05
